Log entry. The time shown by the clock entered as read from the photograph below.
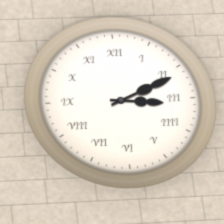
3:11
